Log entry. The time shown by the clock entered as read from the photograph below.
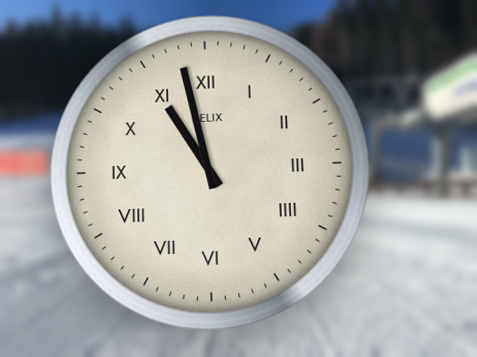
10:58
